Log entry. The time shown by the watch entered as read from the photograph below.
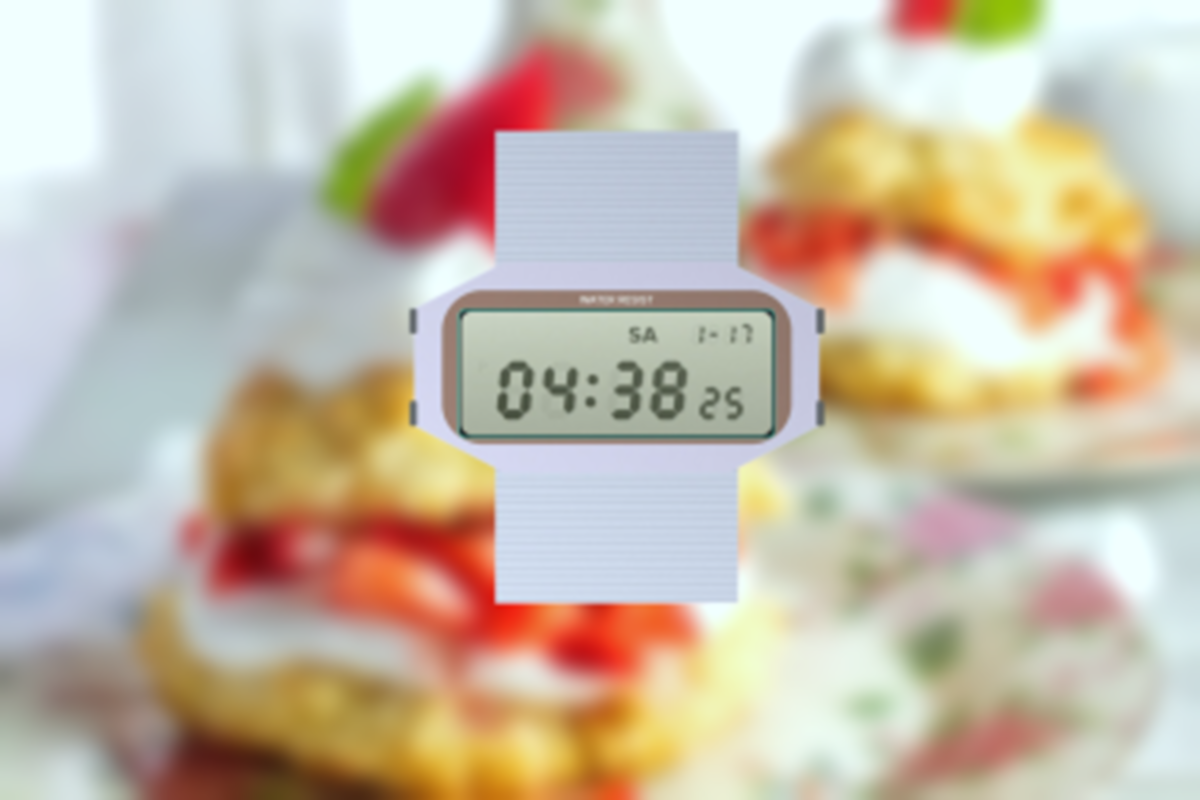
4:38:25
